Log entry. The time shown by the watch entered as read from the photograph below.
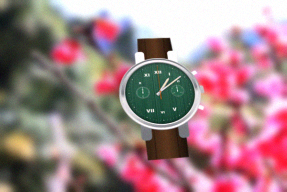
1:09
